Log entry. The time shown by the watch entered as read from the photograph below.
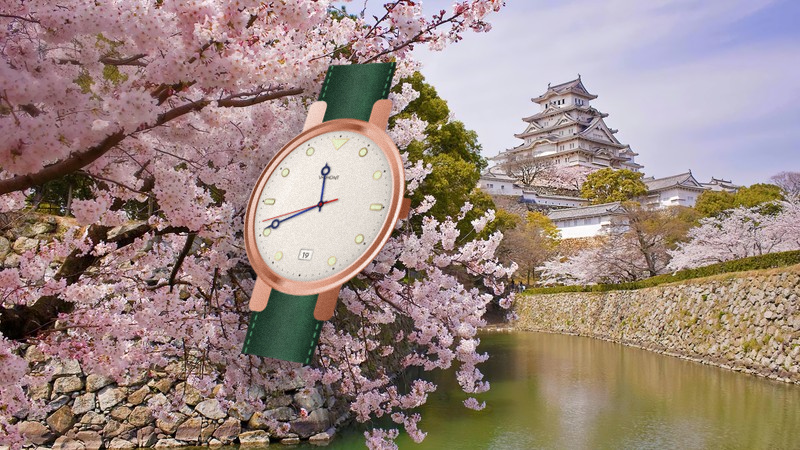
11:40:42
